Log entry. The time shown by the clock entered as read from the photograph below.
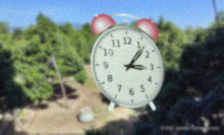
3:07
